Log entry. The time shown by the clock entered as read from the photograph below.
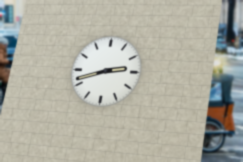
2:42
